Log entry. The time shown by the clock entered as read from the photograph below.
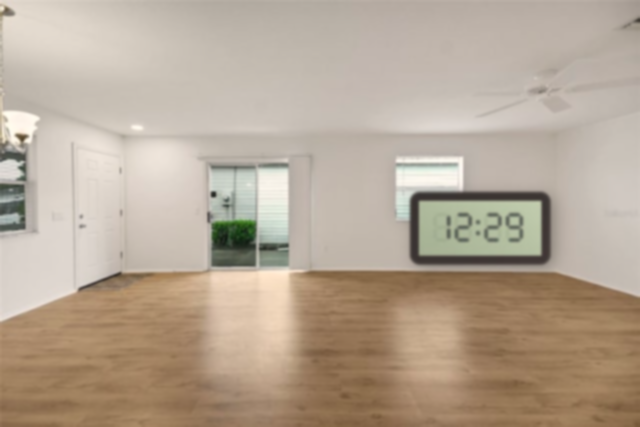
12:29
